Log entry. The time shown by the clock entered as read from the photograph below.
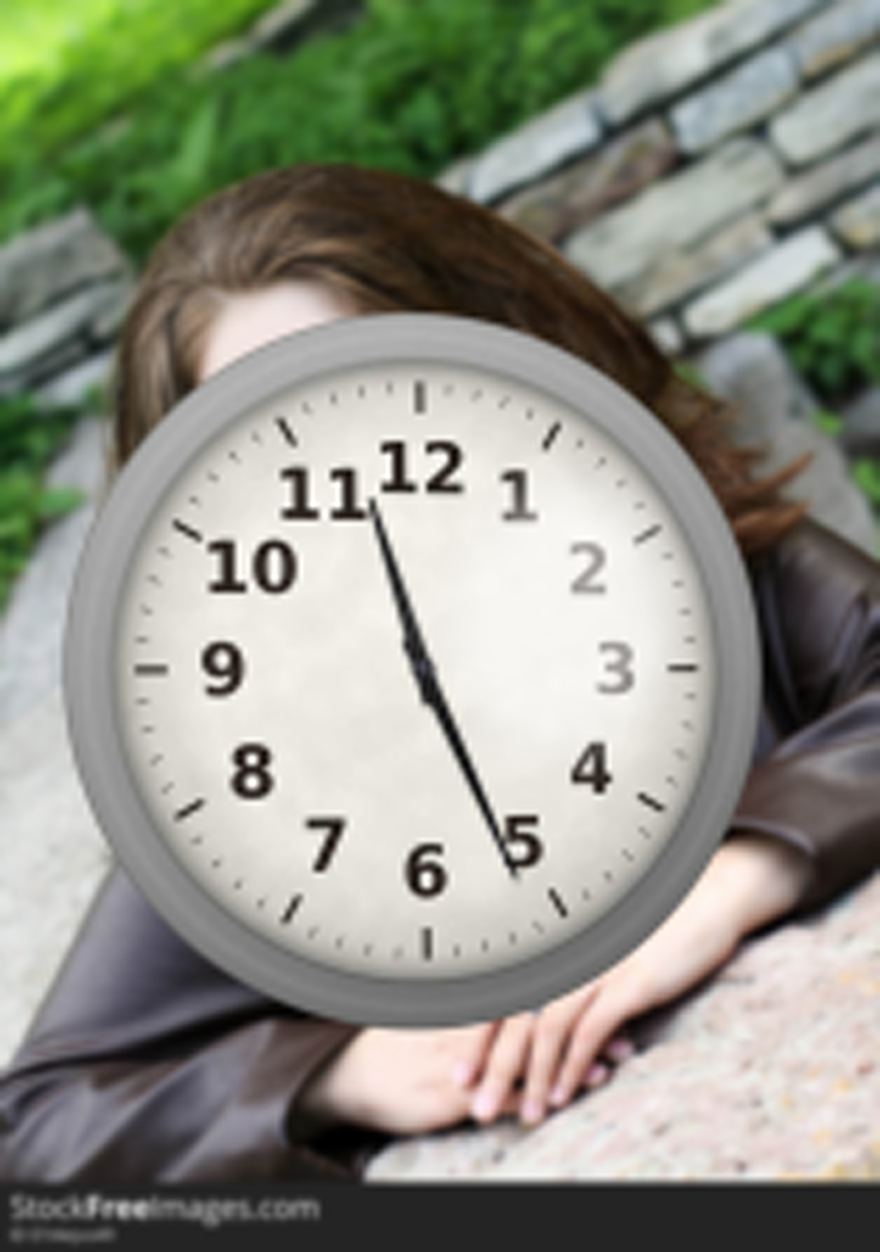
11:26
